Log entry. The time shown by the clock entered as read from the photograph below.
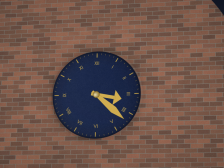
3:22
